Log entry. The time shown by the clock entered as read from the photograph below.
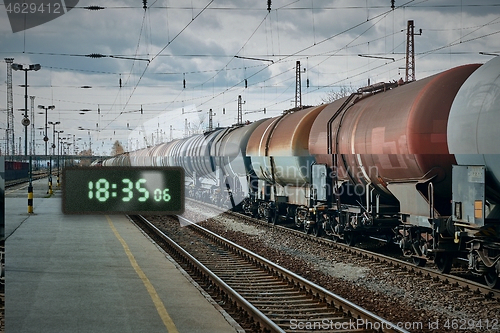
18:35:06
